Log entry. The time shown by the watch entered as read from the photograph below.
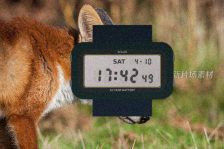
17:42:49
